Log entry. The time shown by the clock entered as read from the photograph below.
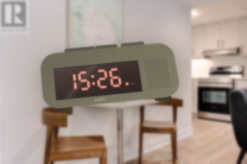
15:26
